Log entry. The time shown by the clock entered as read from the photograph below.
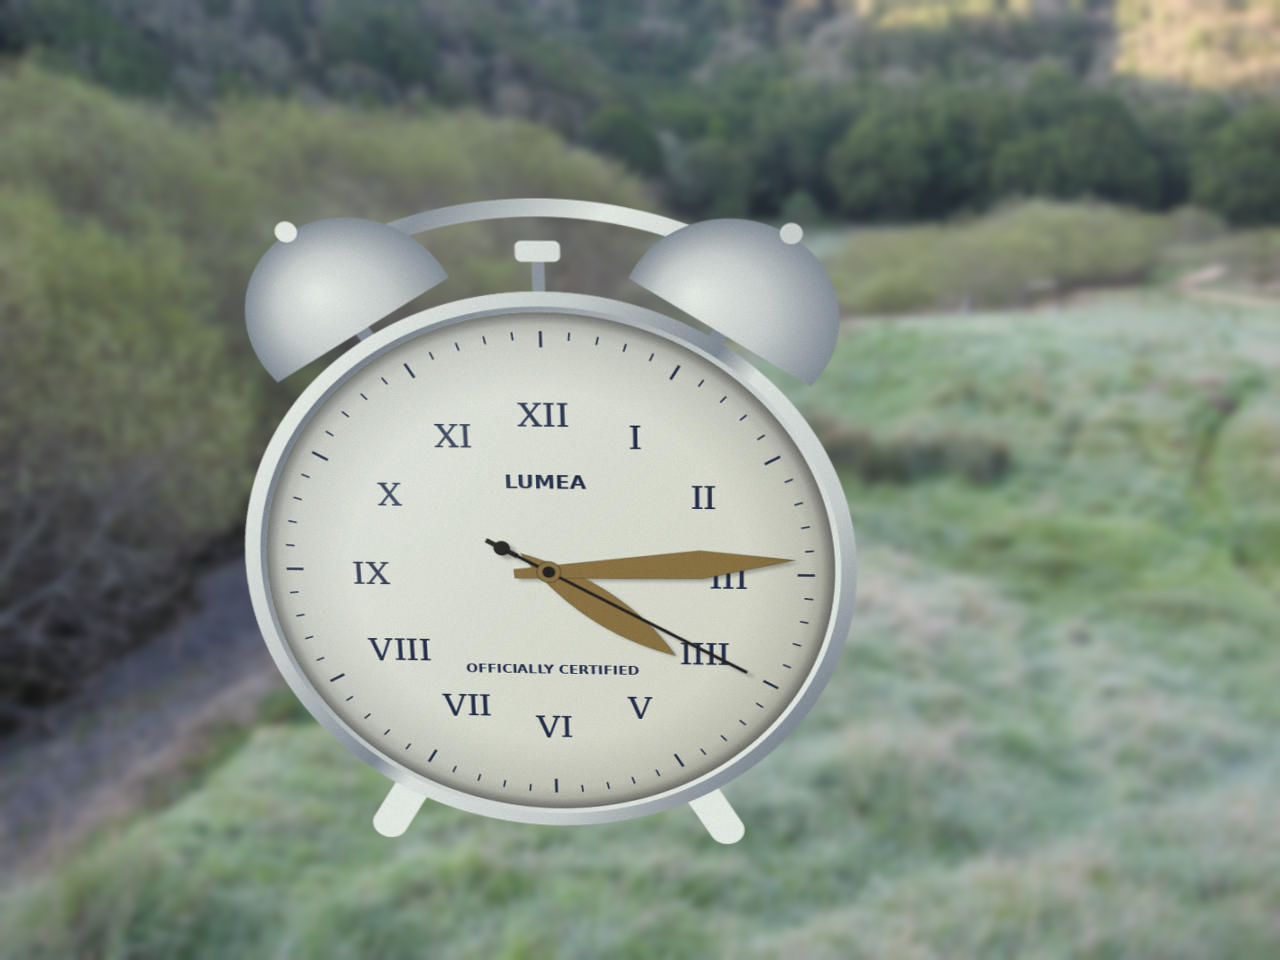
4:14:20
